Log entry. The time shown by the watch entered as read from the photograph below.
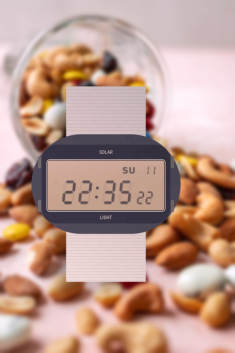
22:35:22
